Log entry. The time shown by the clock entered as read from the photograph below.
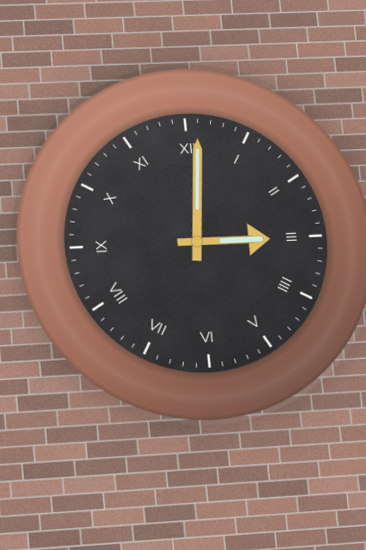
3:01
